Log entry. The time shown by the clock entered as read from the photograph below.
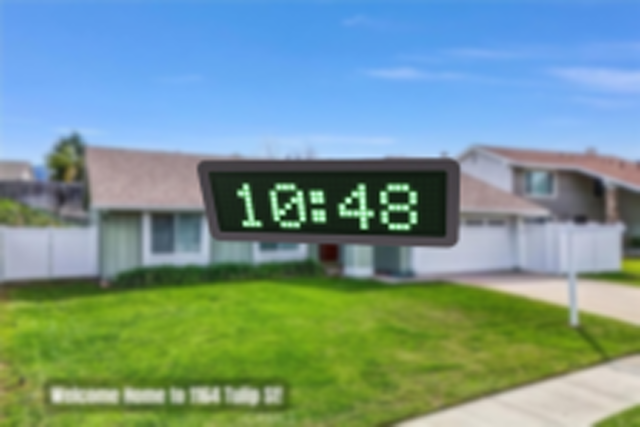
10:48
